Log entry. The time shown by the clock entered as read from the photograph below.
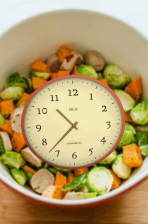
10:37
